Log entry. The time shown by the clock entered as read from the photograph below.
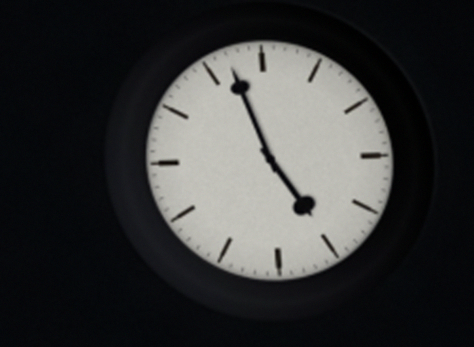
4:57
